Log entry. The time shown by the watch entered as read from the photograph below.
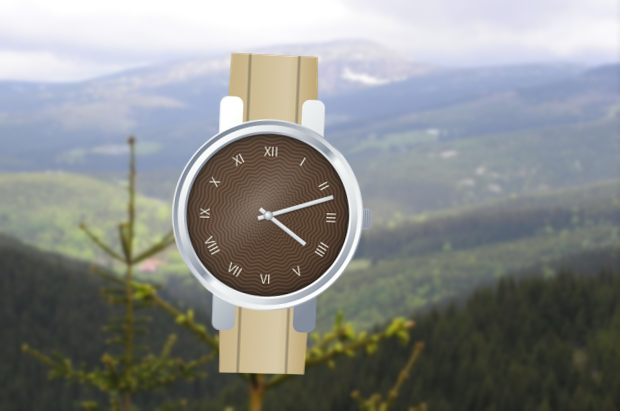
4:12
